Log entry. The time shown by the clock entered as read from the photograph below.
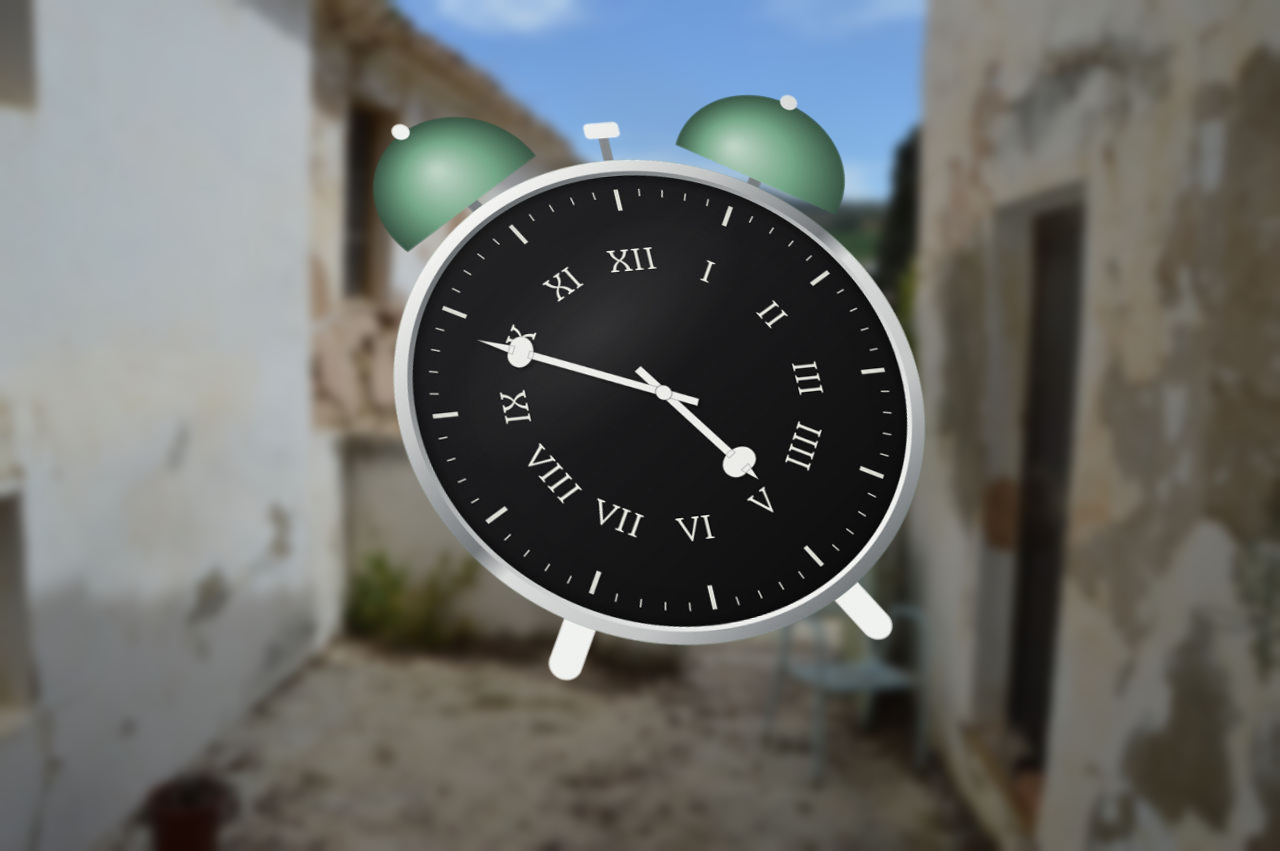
4:49
